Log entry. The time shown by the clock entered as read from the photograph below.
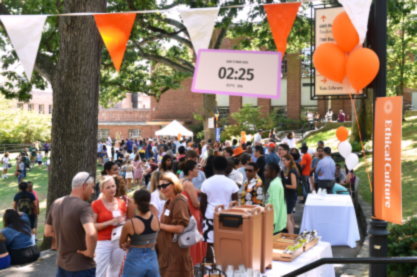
2:25
